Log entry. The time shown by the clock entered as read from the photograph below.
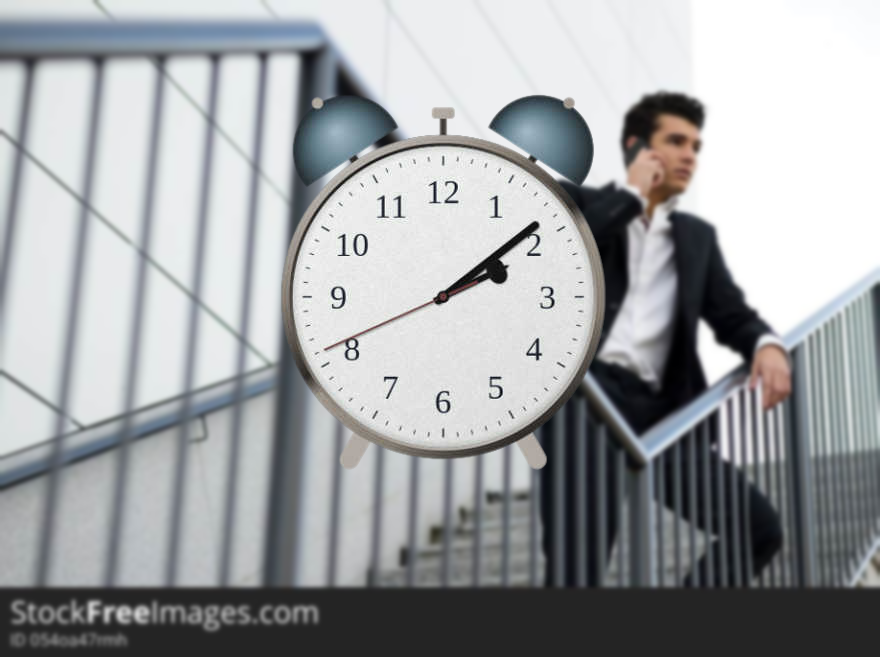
2:08:41
